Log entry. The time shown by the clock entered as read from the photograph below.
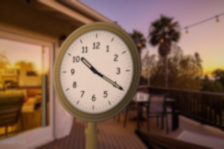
10:20
